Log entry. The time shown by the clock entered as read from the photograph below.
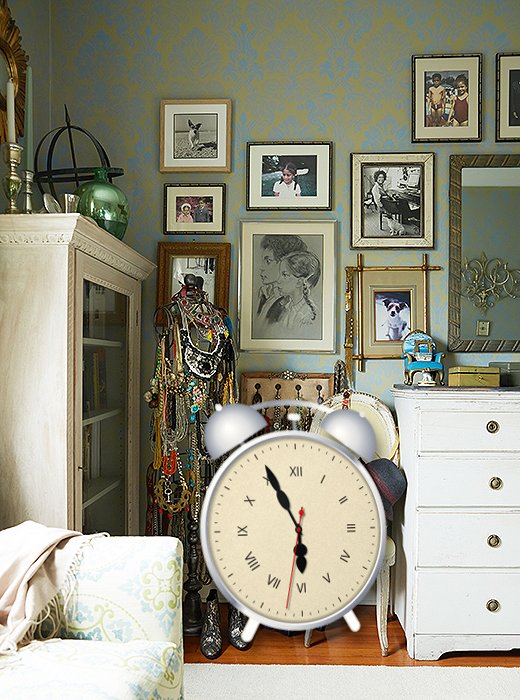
5:55:32
